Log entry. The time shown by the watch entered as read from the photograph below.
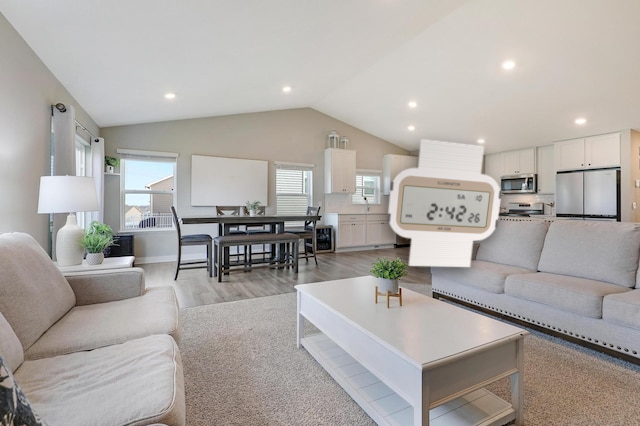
2:42:26
